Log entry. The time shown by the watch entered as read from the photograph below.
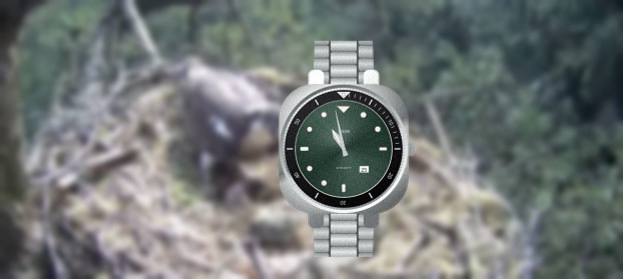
10:58
